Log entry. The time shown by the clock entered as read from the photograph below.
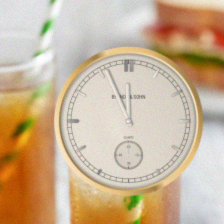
11:56
